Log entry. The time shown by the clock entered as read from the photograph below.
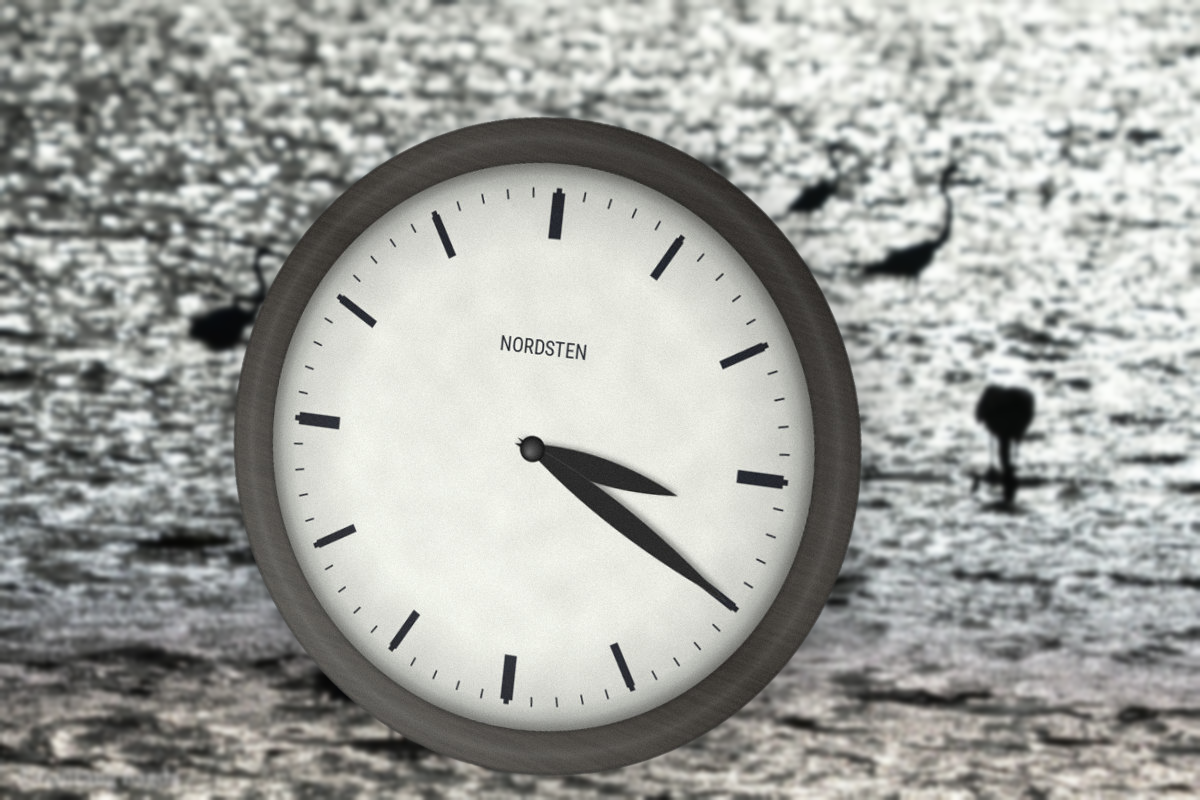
3:20
